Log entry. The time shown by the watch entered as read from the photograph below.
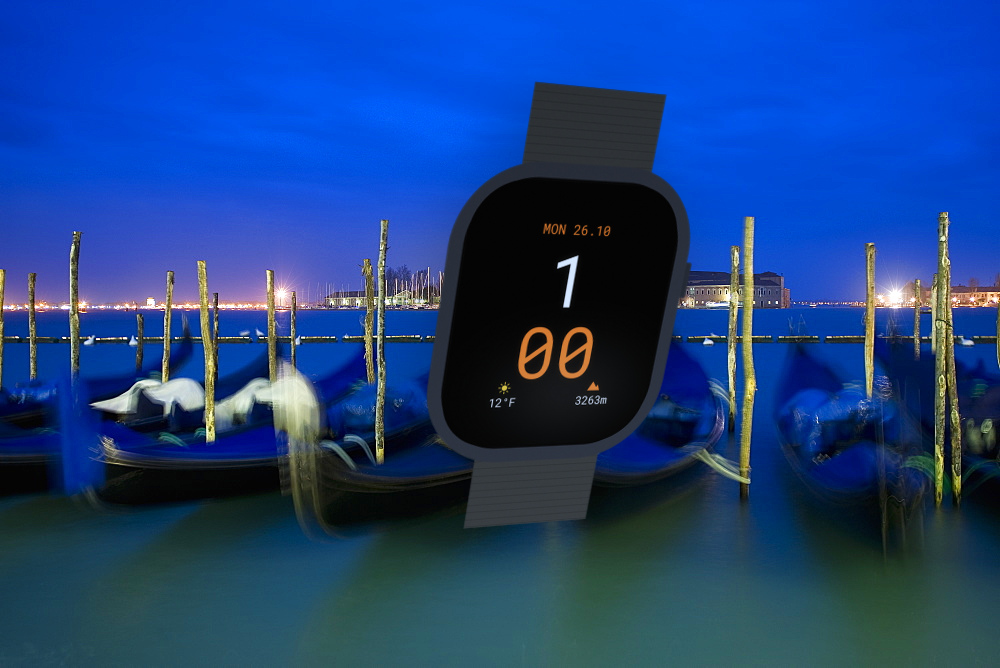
1:00
